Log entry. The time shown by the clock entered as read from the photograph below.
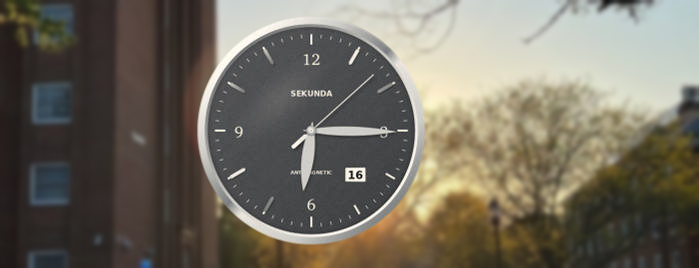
6:15:08
